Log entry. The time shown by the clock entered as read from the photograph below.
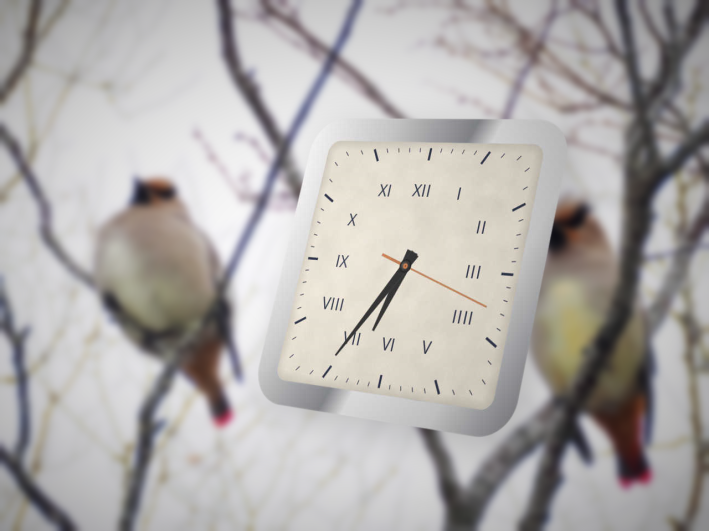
6:35:18
